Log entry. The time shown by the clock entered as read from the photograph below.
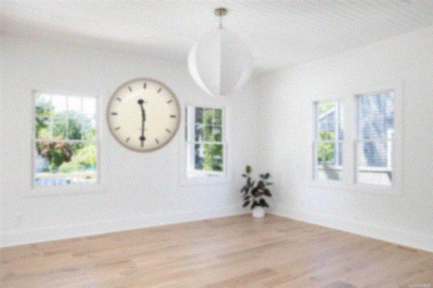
11:30
